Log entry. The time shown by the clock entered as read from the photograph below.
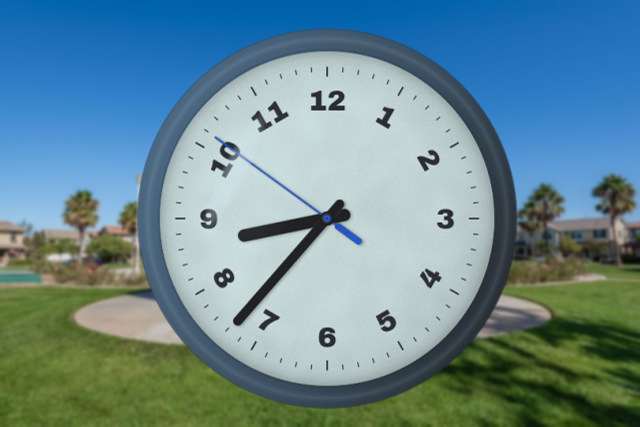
8:36:51
